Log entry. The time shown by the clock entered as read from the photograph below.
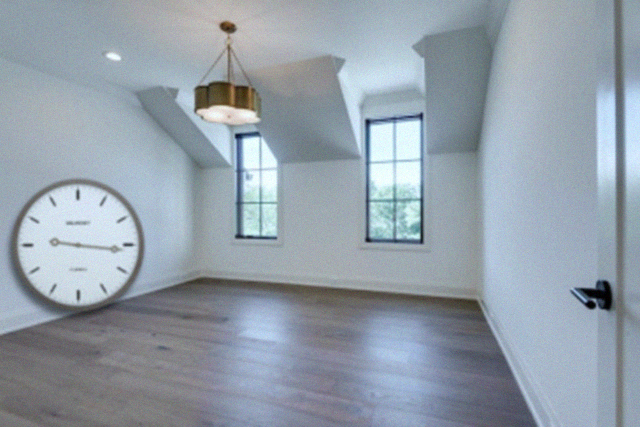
9:16
